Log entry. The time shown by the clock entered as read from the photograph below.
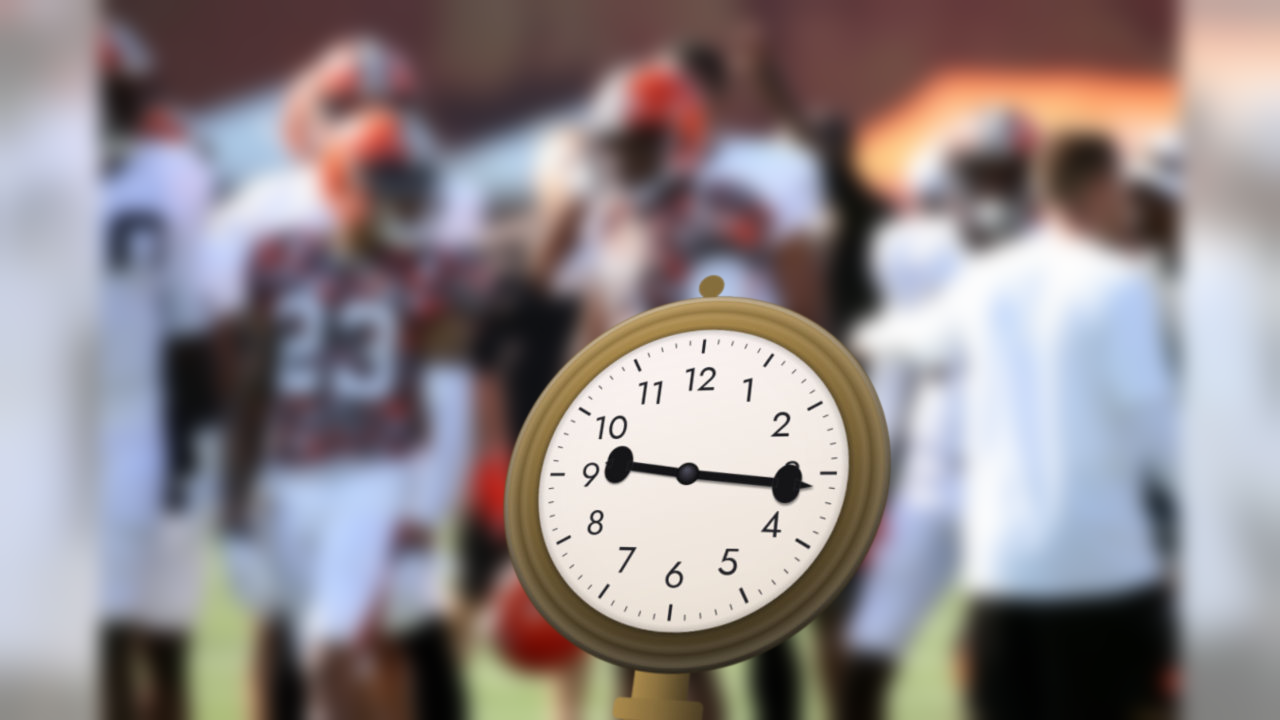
9:16
